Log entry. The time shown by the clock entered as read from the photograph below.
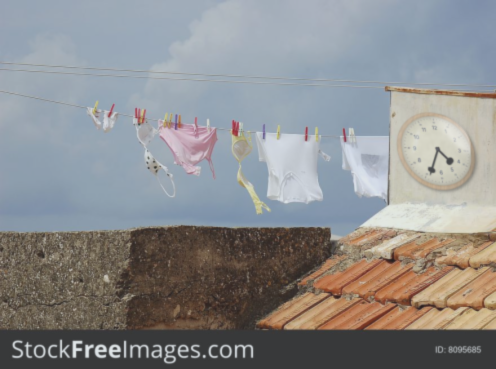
4:34
